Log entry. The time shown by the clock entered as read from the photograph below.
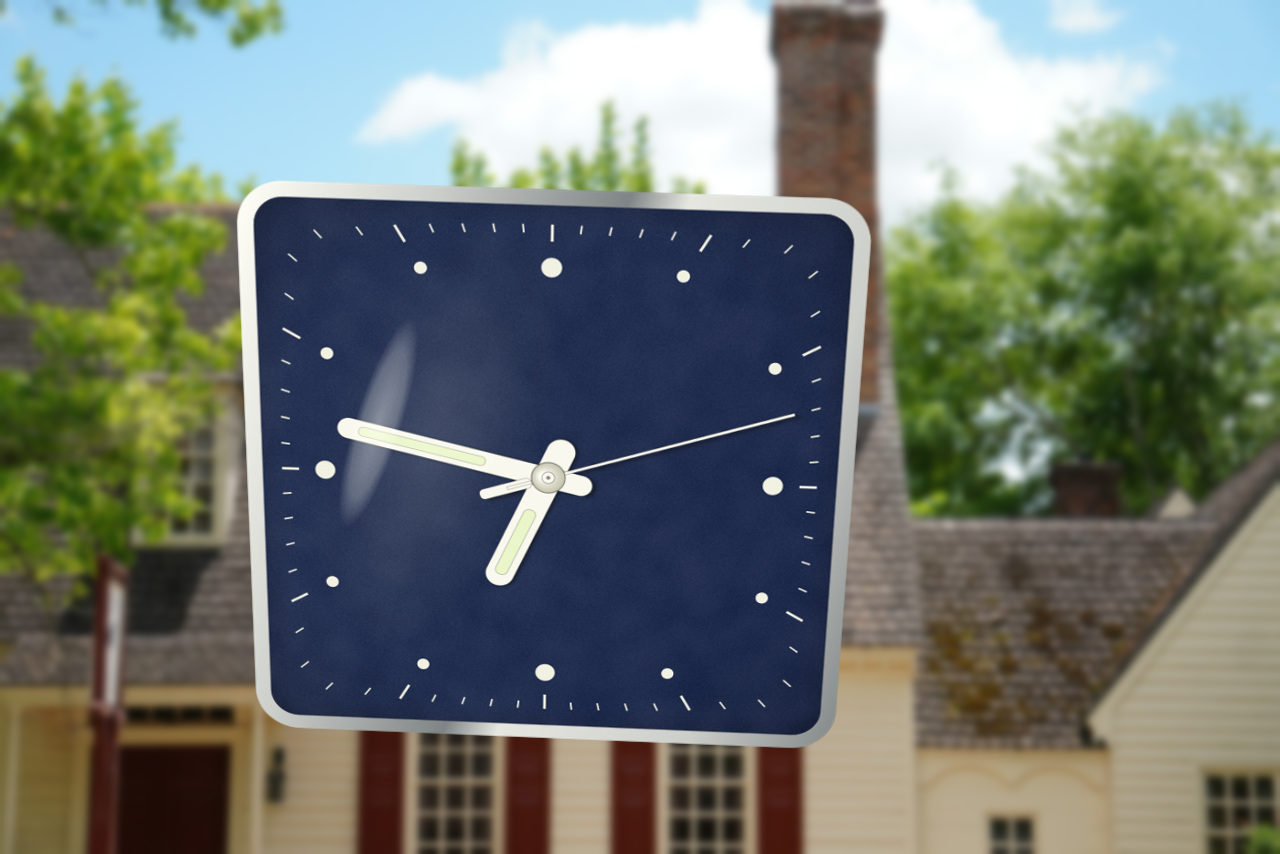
6:47:12
